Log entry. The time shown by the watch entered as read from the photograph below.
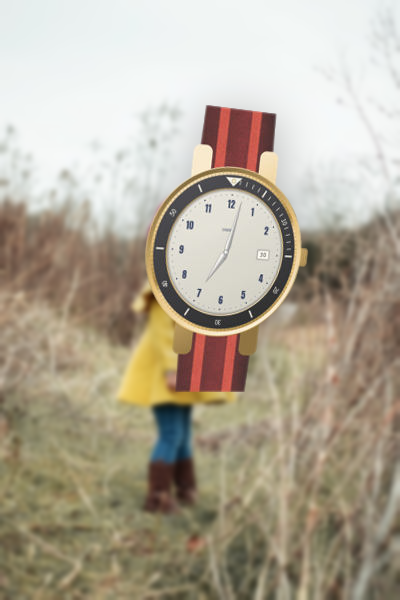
7:02
